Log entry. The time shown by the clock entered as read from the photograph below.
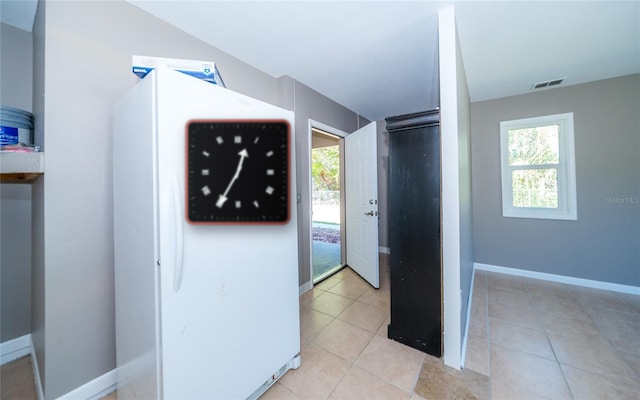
12:35
